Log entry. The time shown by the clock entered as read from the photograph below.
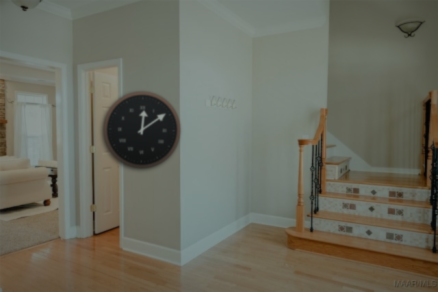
12:09
